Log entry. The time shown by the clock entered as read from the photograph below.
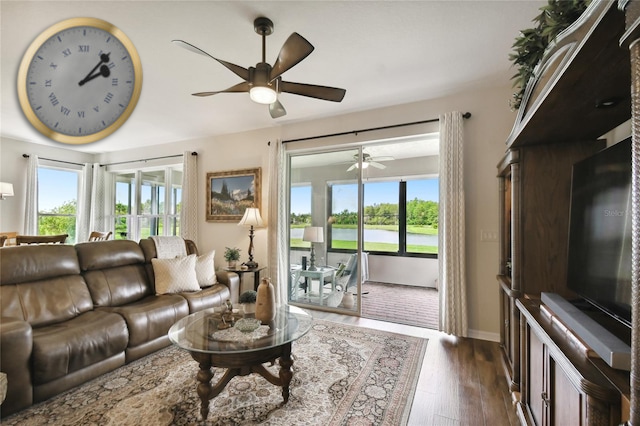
2:07
